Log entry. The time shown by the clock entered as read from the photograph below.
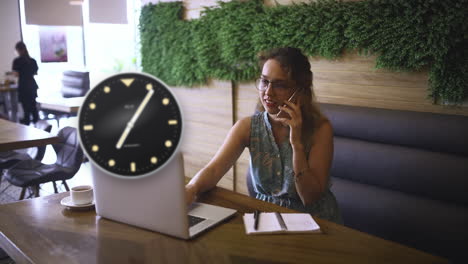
7:06
